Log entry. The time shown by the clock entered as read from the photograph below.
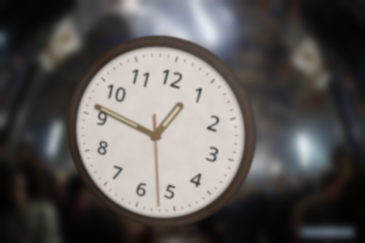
12:46:27
